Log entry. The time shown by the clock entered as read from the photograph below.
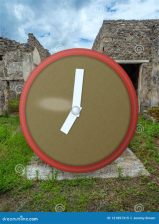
7:01
